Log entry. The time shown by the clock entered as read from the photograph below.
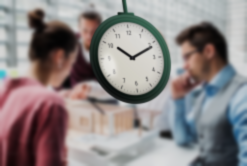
10:11
